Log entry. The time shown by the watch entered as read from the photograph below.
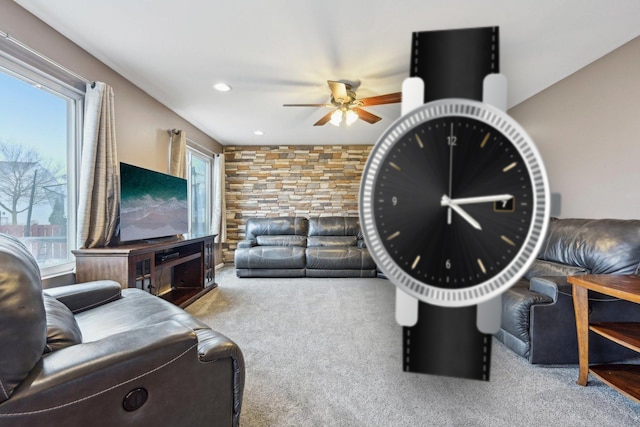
4:14:00
